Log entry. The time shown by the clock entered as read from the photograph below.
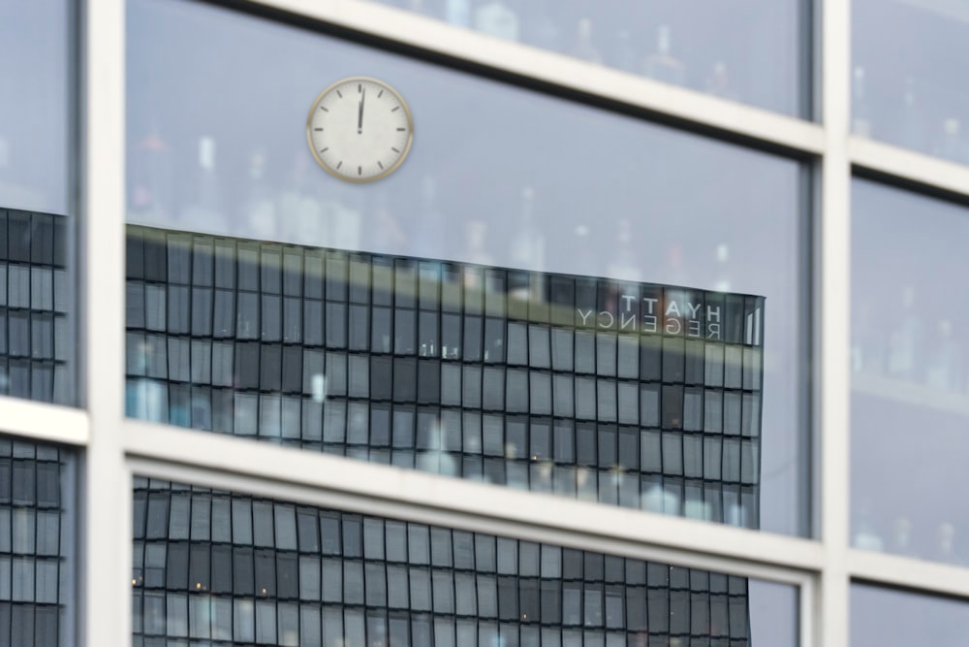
12:01
